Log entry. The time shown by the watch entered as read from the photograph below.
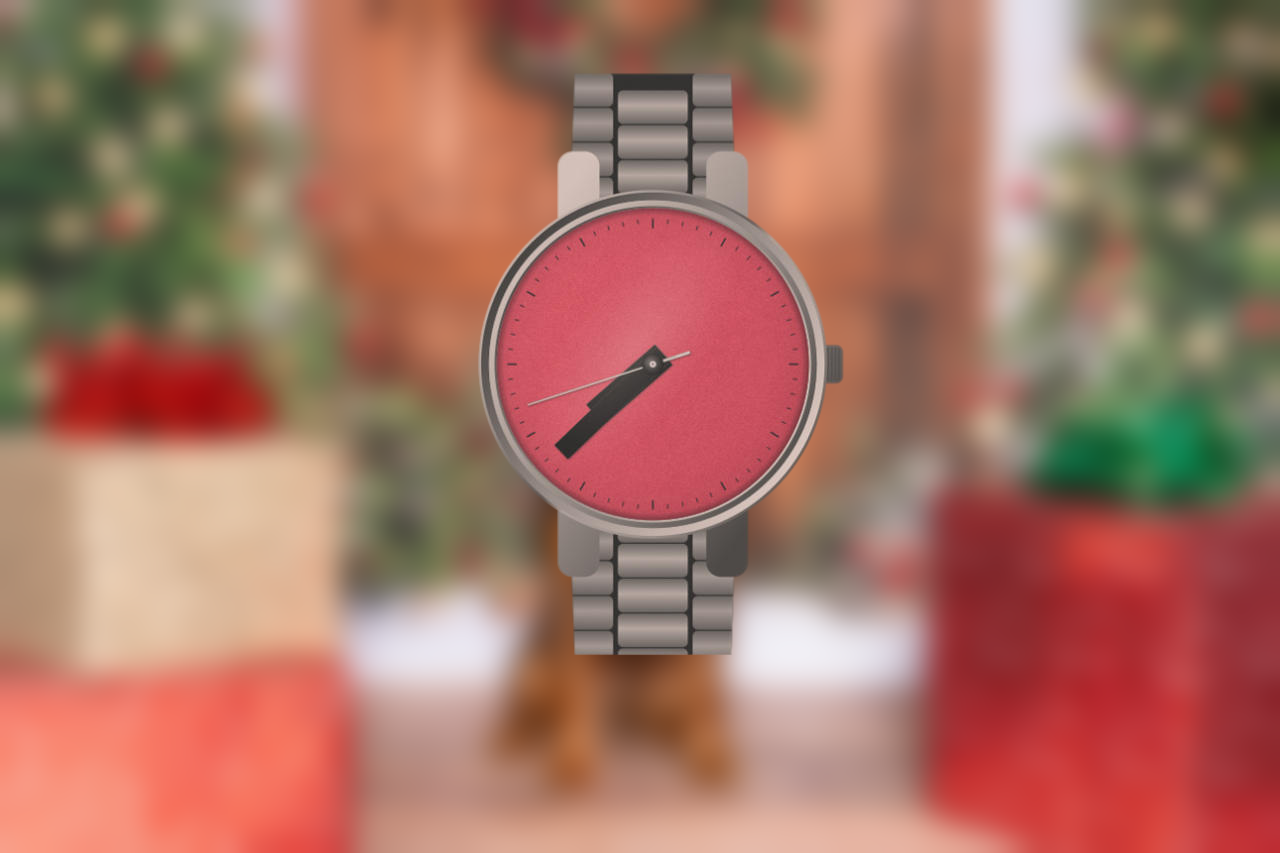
7:37:42
